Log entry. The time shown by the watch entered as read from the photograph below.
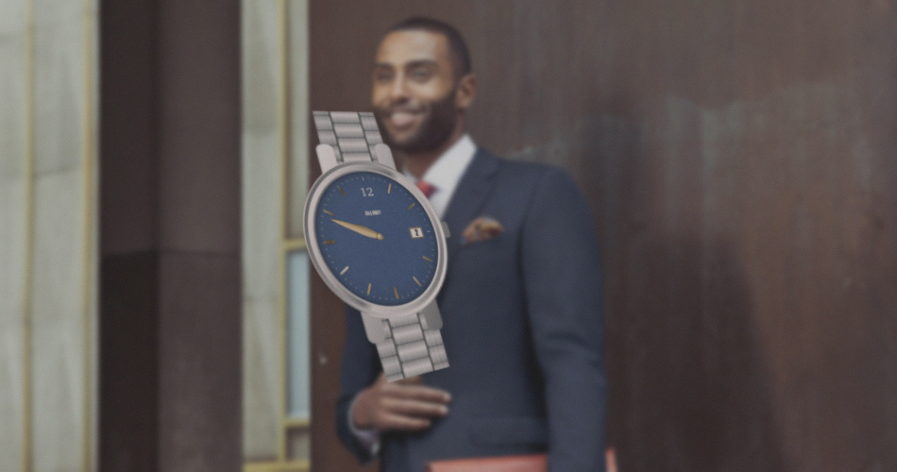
9:49
